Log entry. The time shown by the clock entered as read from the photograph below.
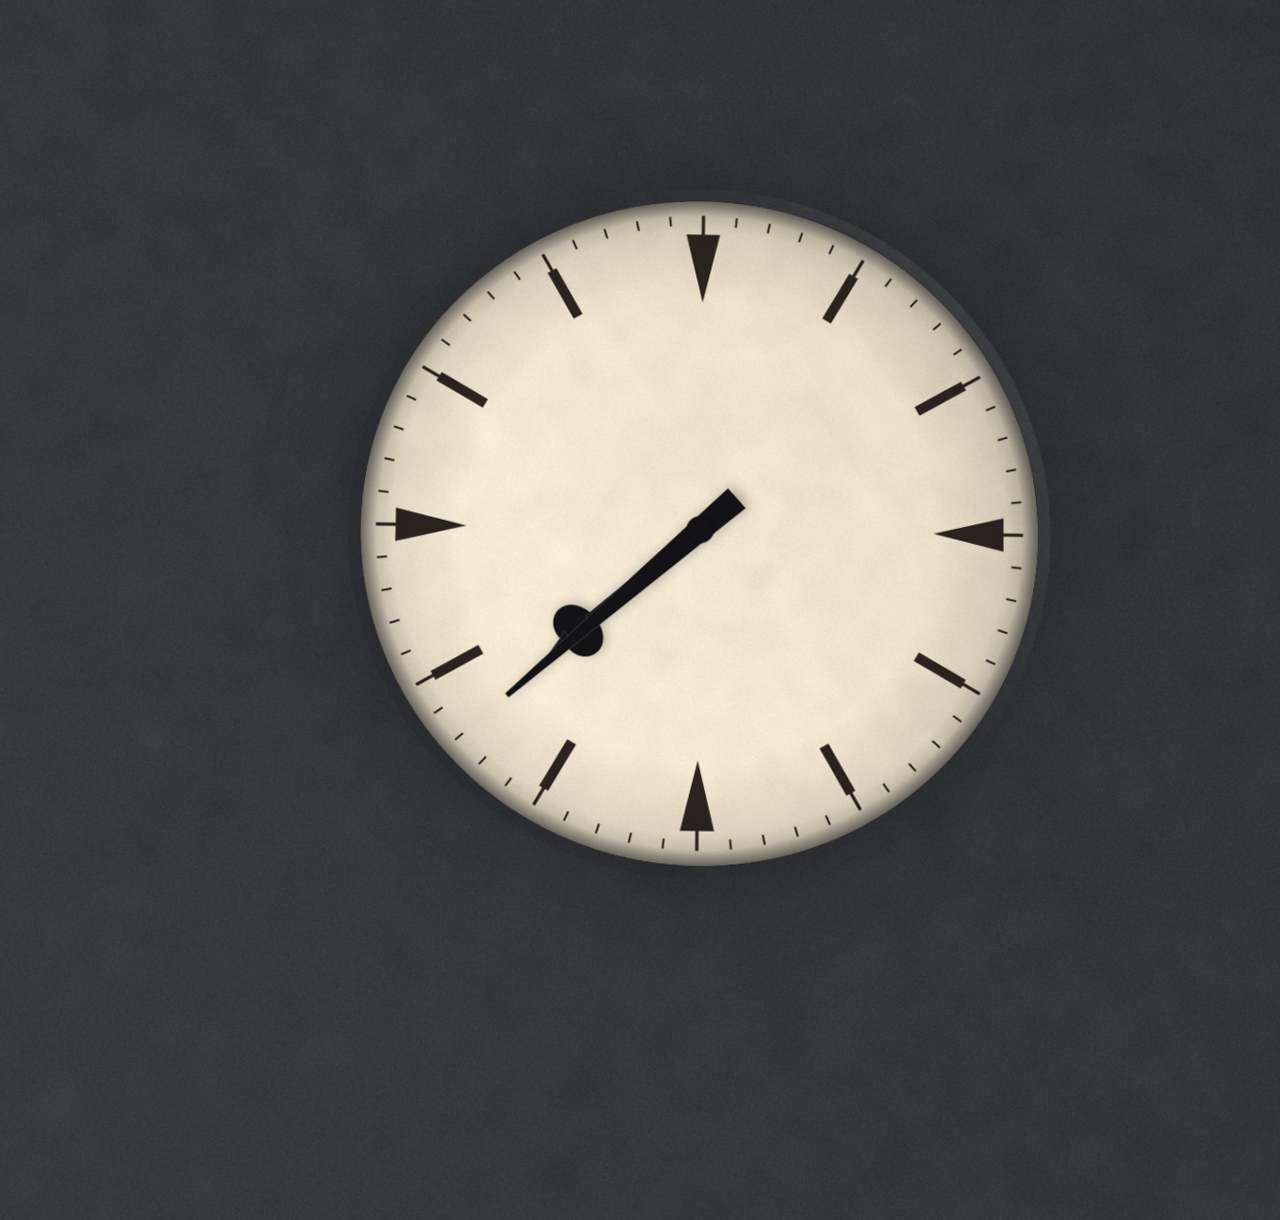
7:38
